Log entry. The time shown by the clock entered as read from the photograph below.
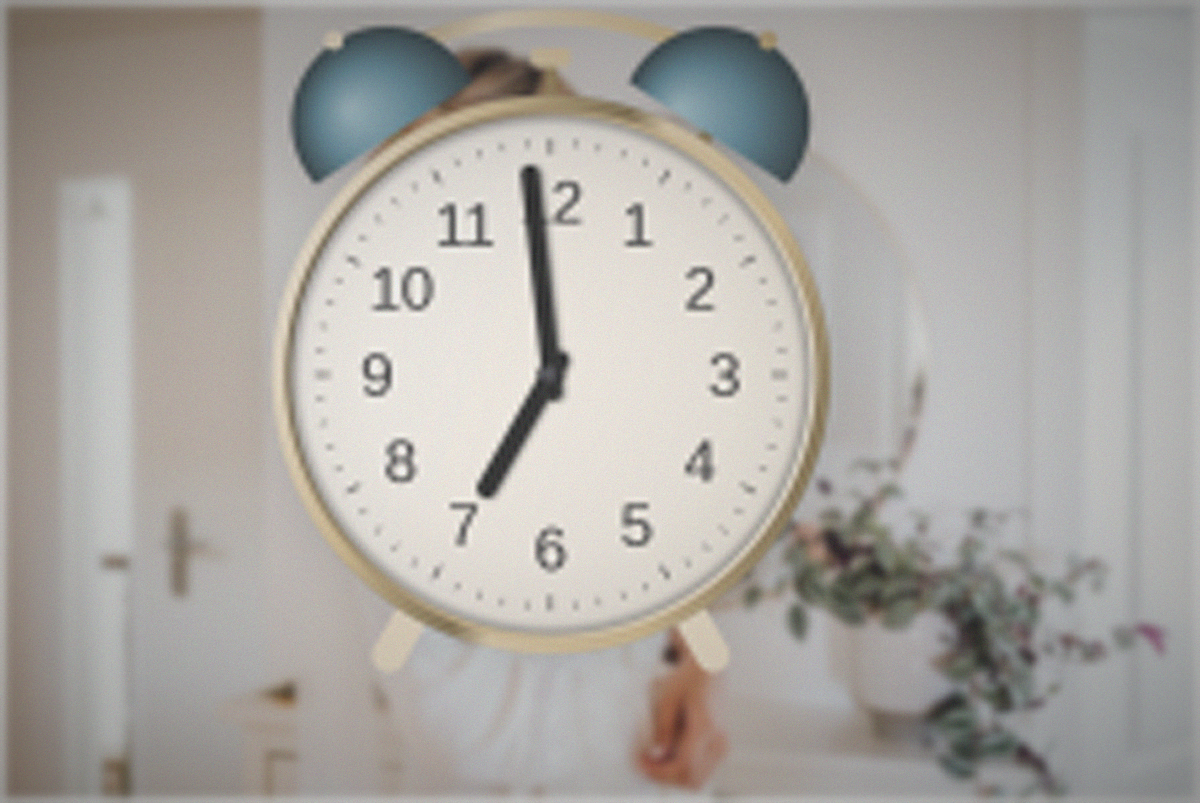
6:59
